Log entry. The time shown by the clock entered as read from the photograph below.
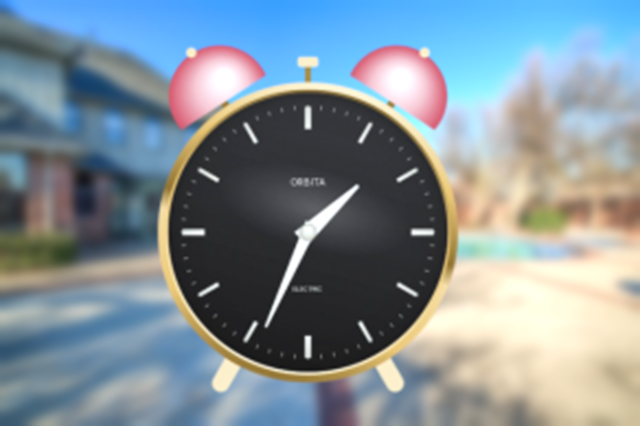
1:34
